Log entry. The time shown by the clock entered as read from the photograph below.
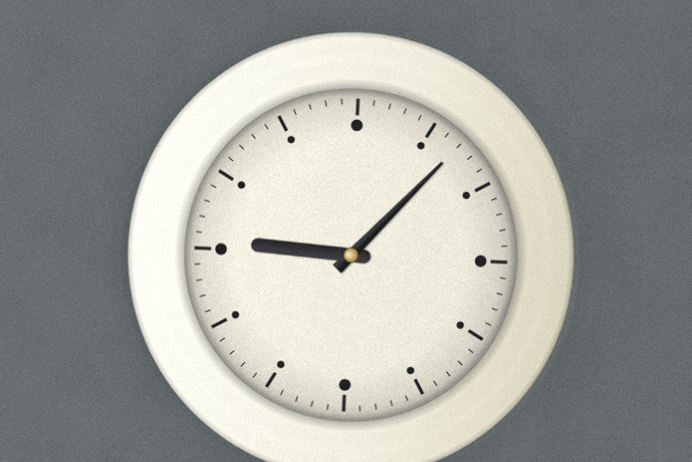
9:07
